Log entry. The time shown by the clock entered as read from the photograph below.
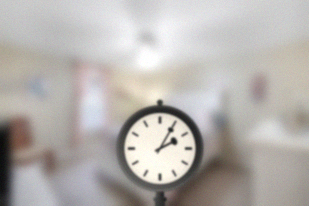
2:05
